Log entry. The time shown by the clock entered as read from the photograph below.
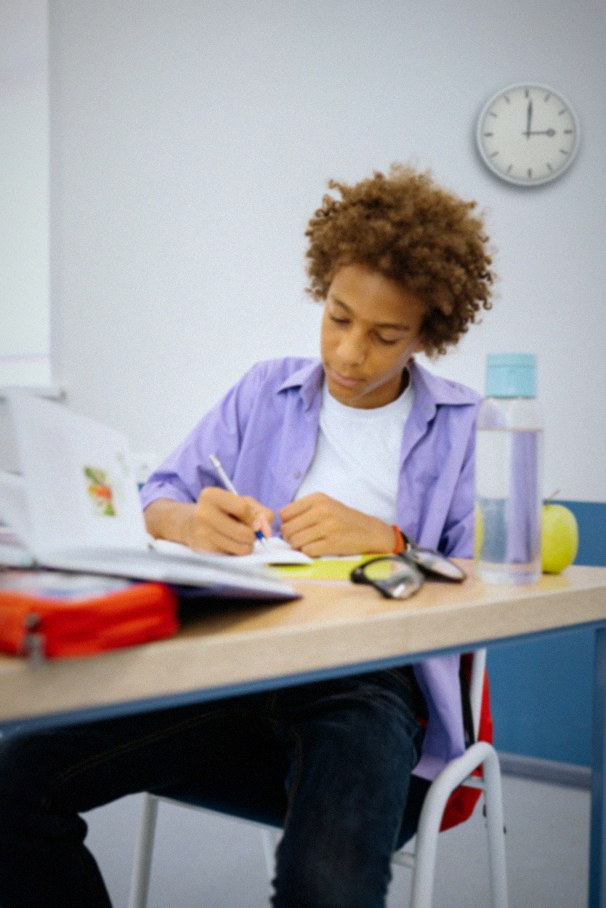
3:01
